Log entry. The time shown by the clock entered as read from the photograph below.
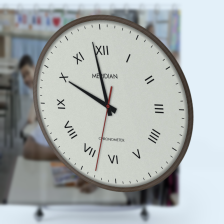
9:58:33
